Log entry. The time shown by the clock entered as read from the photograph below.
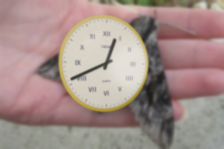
12:41
